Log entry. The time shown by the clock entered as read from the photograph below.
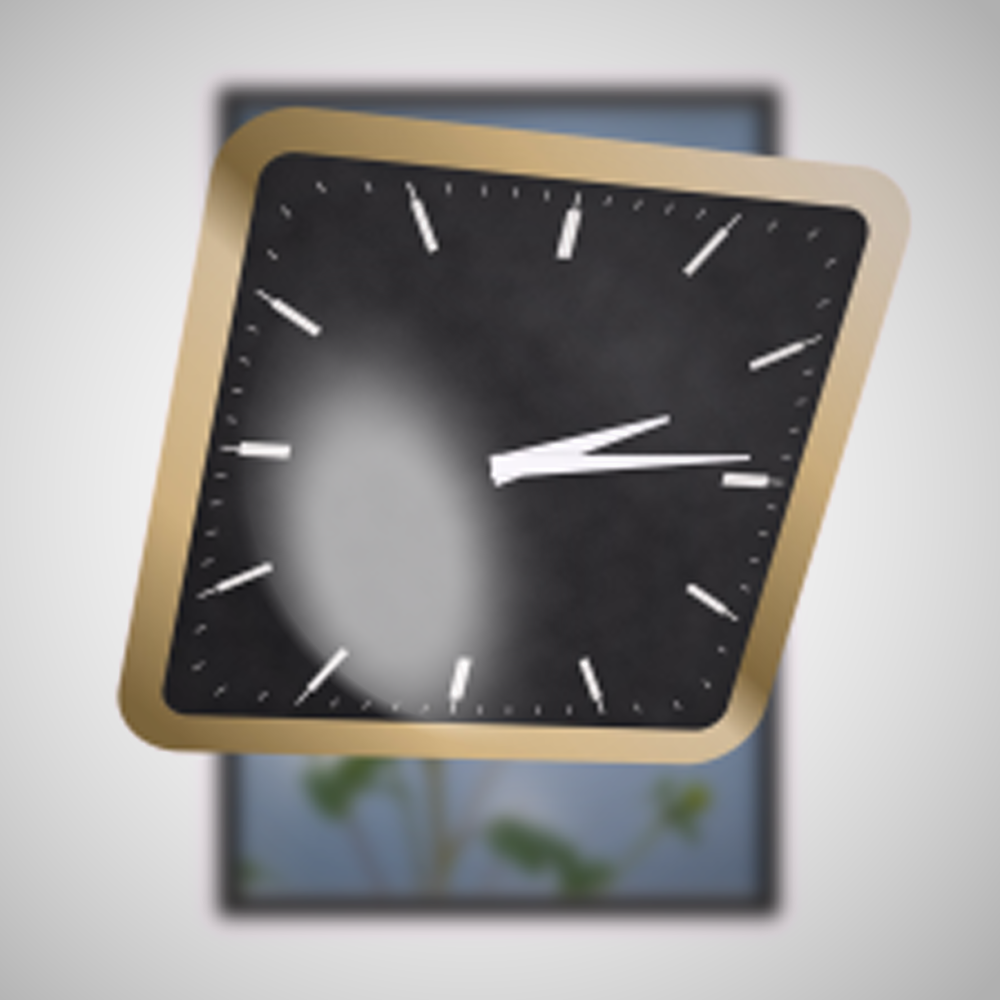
2:14
